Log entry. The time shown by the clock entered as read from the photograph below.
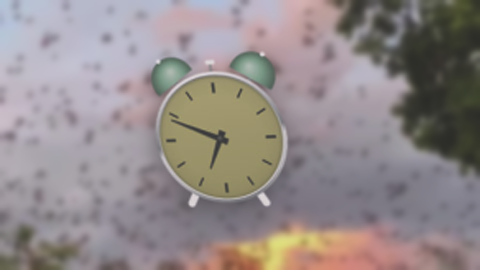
6:49
